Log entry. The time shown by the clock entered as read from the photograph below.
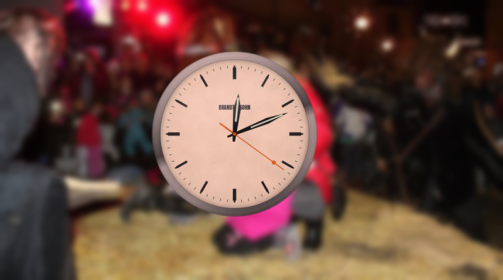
12:11:21
